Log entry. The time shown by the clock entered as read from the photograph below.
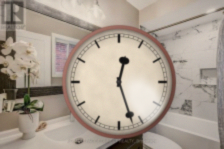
12:27
